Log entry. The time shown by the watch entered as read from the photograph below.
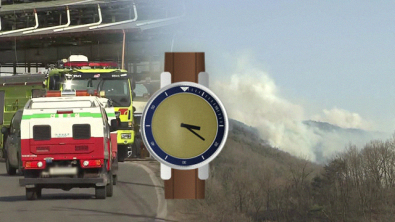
3:21
